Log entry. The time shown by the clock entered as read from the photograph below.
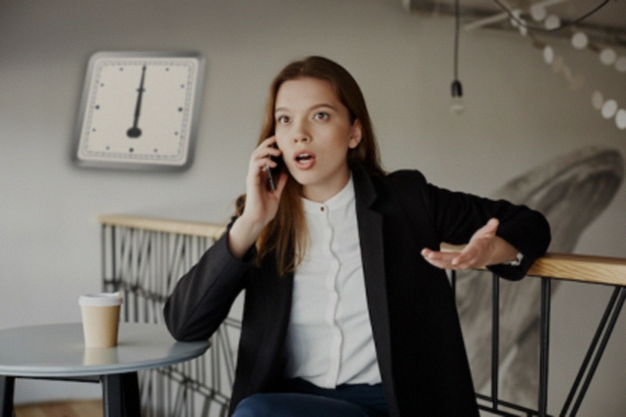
6:00
